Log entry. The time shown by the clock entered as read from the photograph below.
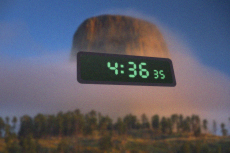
4:36:35
